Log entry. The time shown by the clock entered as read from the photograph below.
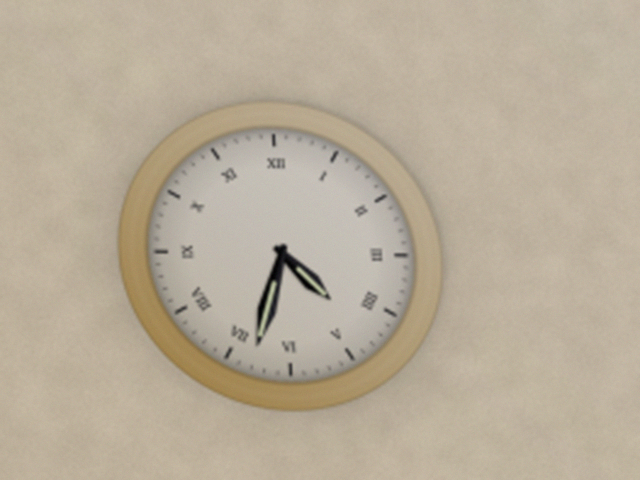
4:33
